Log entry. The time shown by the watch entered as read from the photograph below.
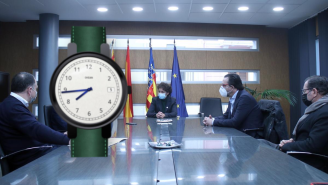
7:44
